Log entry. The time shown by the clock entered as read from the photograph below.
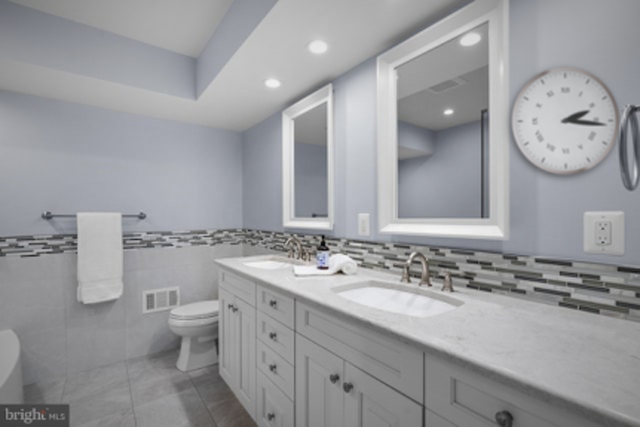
2:16
